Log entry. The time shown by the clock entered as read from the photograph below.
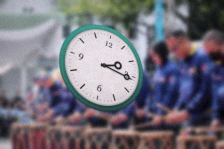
2:16
